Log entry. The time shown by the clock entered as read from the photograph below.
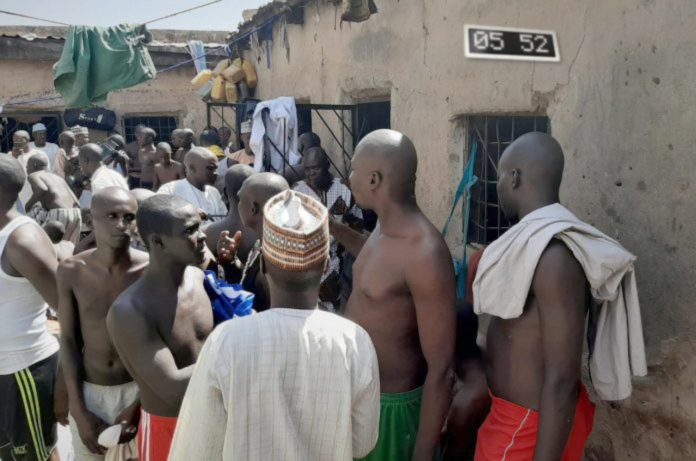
5:52
